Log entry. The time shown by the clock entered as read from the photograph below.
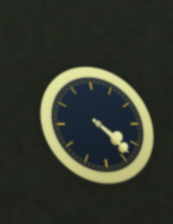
4:23
